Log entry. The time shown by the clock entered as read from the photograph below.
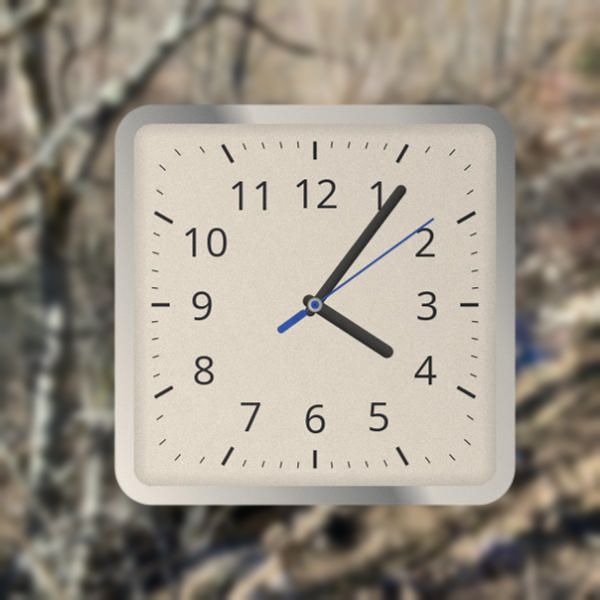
4:06:09
